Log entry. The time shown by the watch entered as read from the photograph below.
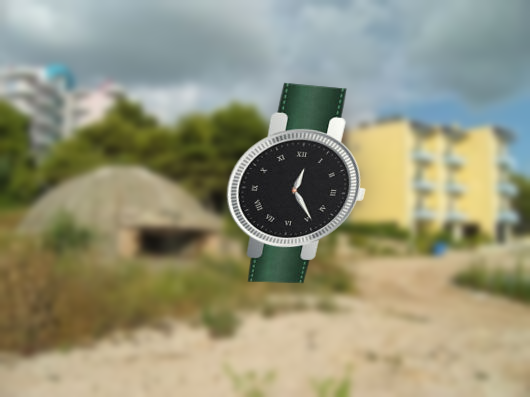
12:24
